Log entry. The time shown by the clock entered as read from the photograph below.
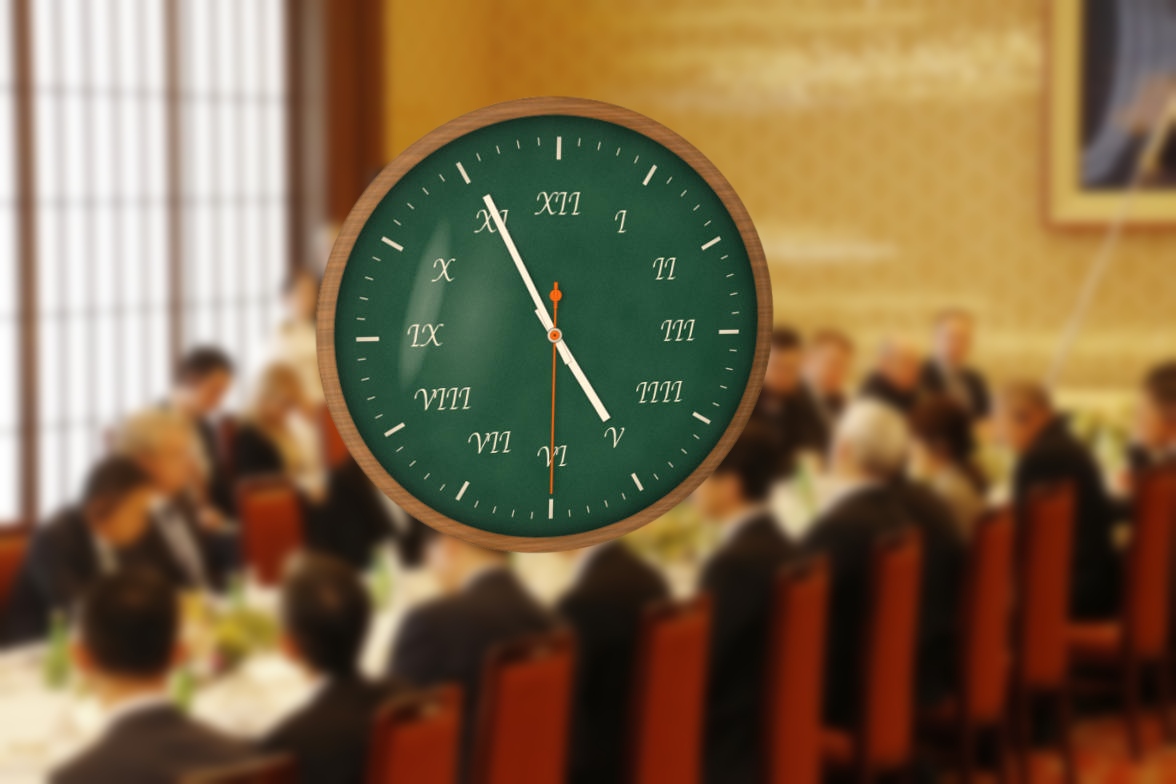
4:55:30
